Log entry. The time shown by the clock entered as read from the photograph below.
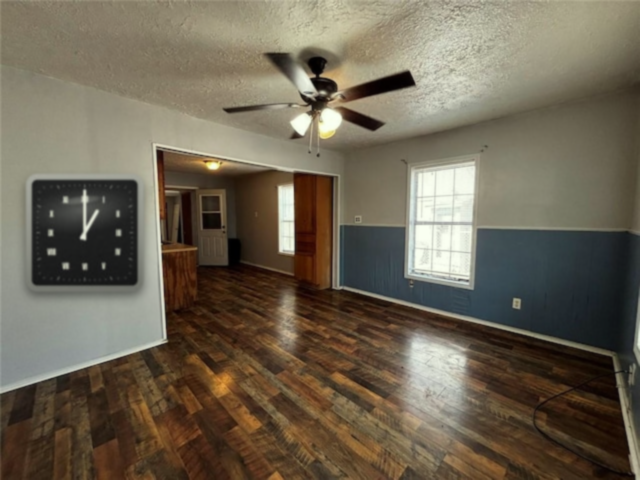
1:00
